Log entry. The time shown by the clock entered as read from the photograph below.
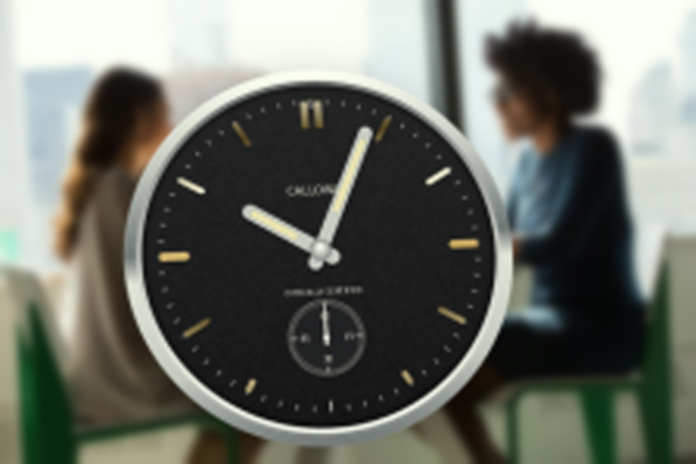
10:04
